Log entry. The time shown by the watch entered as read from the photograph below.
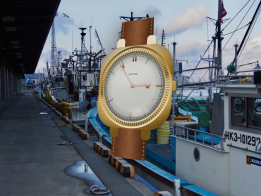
2:54
